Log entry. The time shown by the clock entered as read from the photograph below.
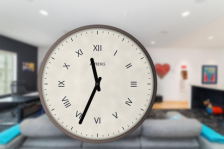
11:34
